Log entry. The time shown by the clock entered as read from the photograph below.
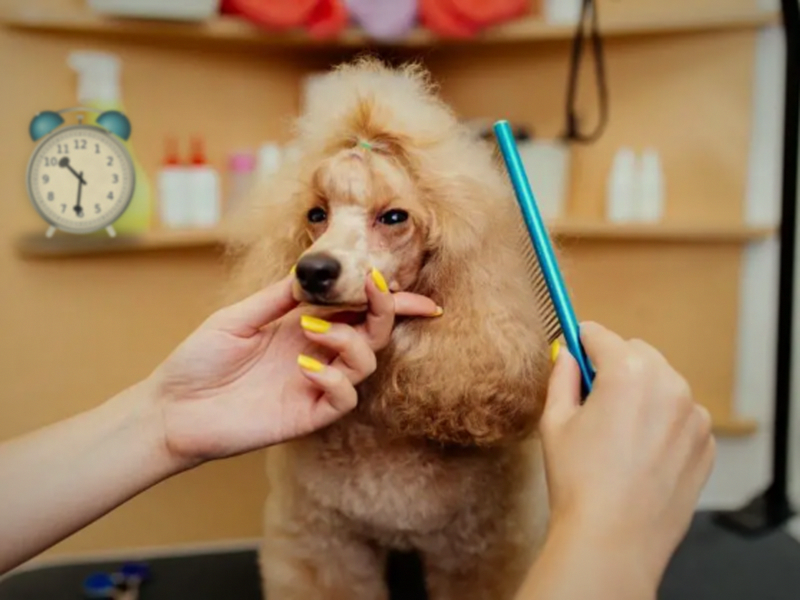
10:31
